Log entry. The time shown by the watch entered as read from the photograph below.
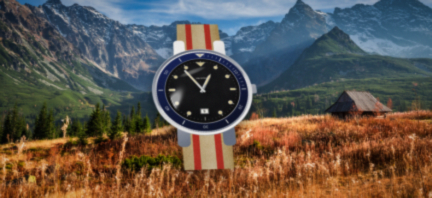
12:54
